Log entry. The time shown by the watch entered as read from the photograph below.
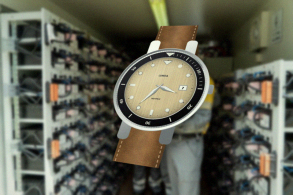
3:36
